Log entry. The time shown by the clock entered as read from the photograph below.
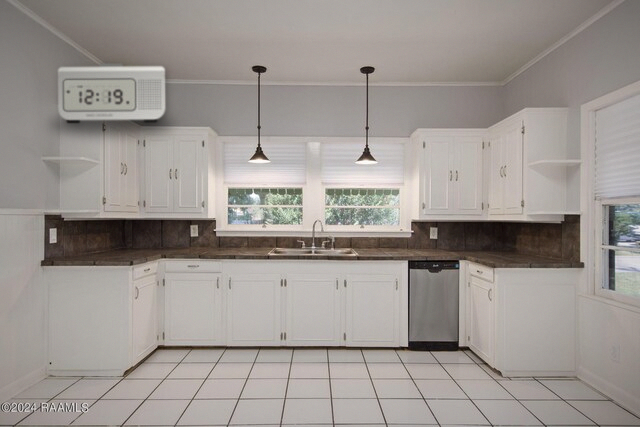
12:19
